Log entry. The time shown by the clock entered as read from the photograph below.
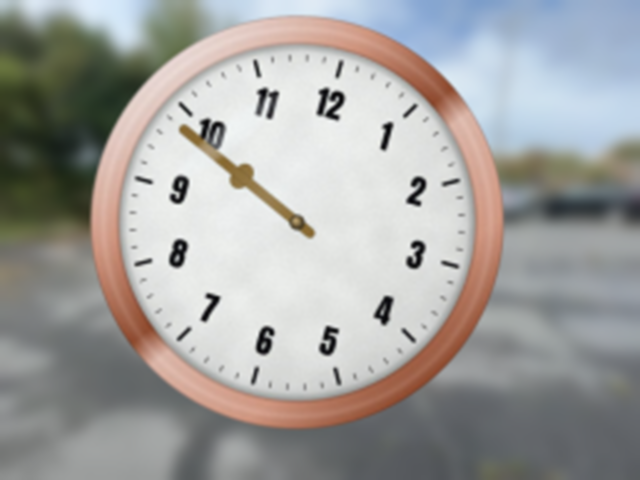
9:49
